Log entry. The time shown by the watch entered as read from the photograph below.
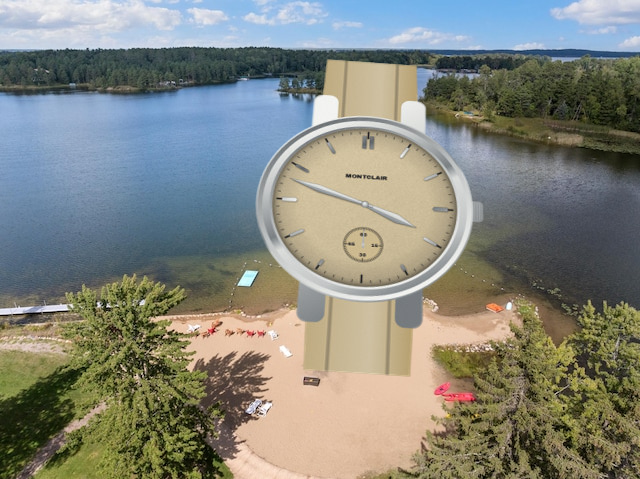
3:48
